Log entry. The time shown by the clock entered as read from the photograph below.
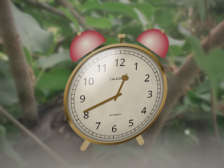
12:41
